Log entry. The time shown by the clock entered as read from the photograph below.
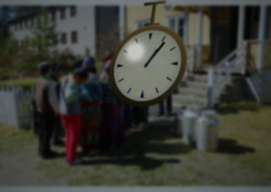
1:06
